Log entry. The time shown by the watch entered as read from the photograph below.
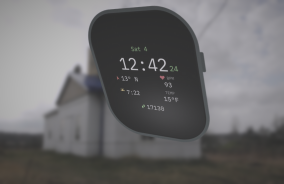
12:42
